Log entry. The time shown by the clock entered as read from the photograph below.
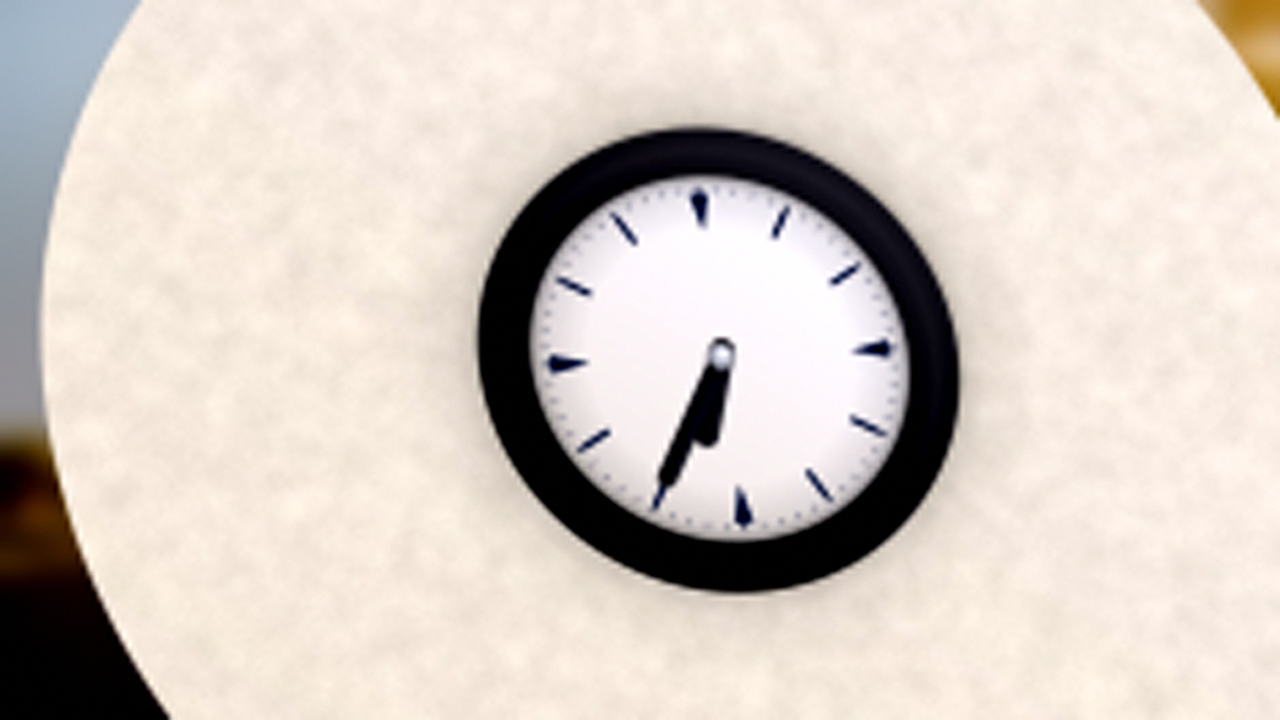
6:35
